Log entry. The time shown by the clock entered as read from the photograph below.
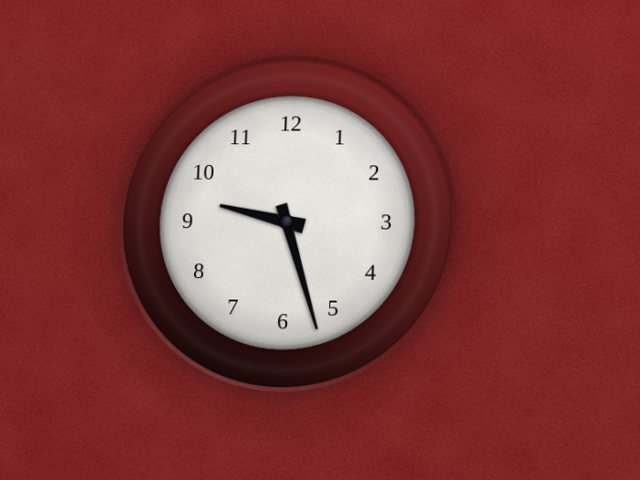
9:27
